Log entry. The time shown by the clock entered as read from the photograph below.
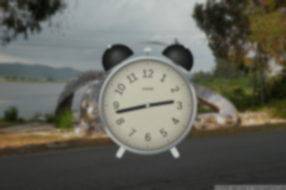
2:43
